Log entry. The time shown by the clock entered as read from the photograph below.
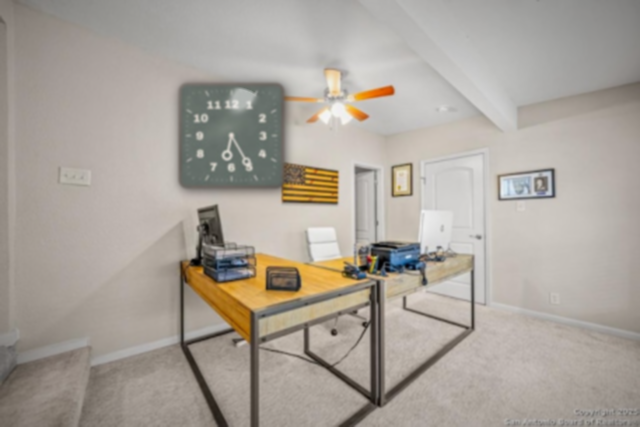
6:25
